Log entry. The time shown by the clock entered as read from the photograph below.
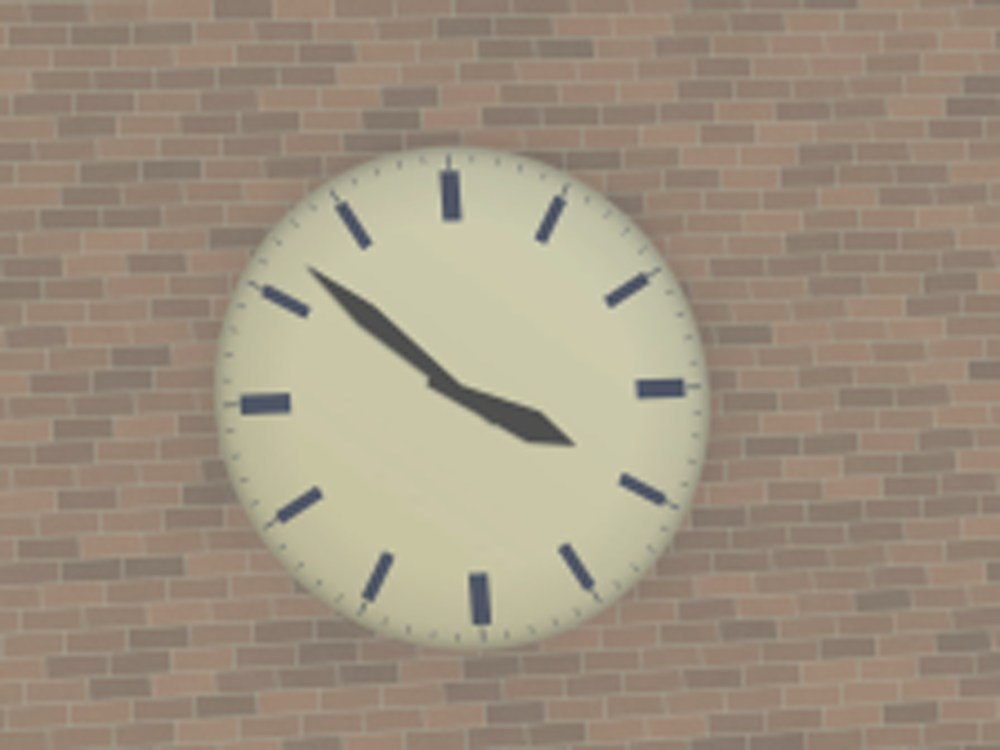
3:52
